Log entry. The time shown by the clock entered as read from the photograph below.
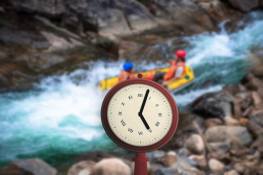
5:03
